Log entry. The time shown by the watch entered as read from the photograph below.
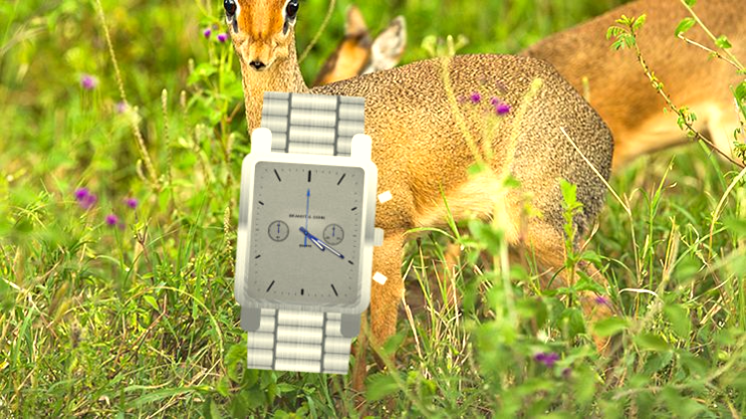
4:20
